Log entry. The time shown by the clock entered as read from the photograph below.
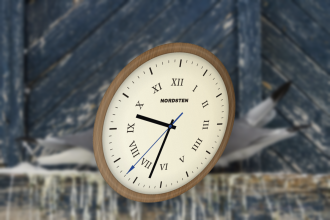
9:32:37
